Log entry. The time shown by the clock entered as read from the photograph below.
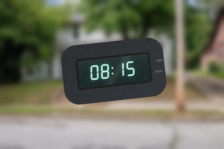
8:15
